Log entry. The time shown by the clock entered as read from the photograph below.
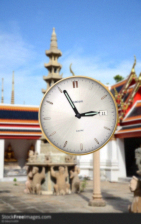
2:56
